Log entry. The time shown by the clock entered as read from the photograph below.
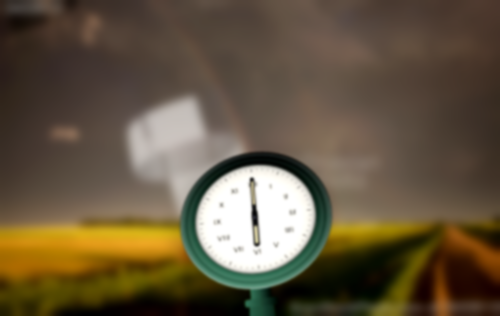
6:00
